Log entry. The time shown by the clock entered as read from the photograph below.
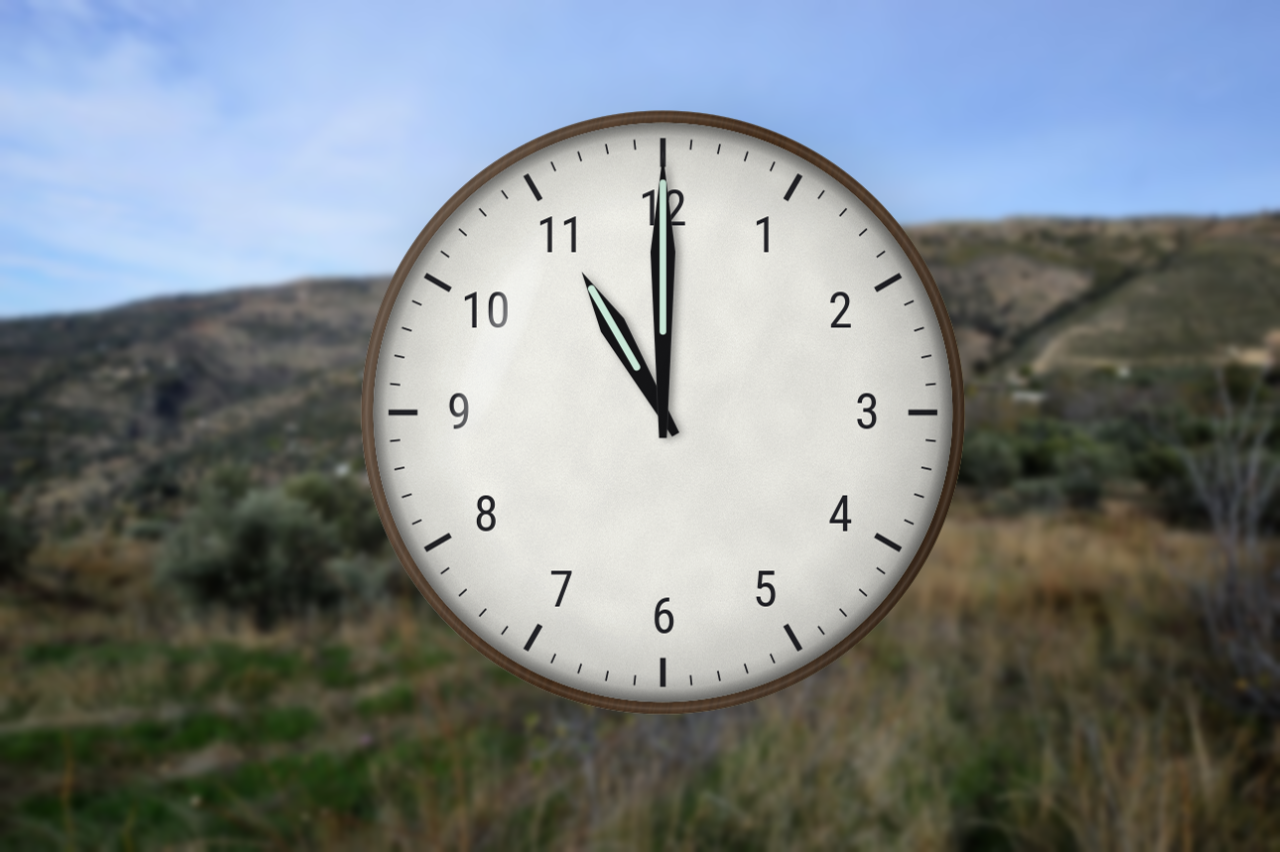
11:00
